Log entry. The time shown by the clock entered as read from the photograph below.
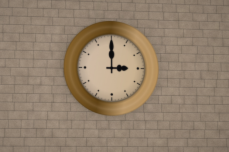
3:00
